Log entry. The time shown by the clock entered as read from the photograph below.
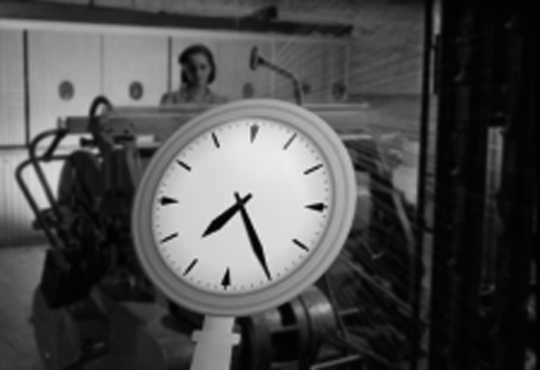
7:25
